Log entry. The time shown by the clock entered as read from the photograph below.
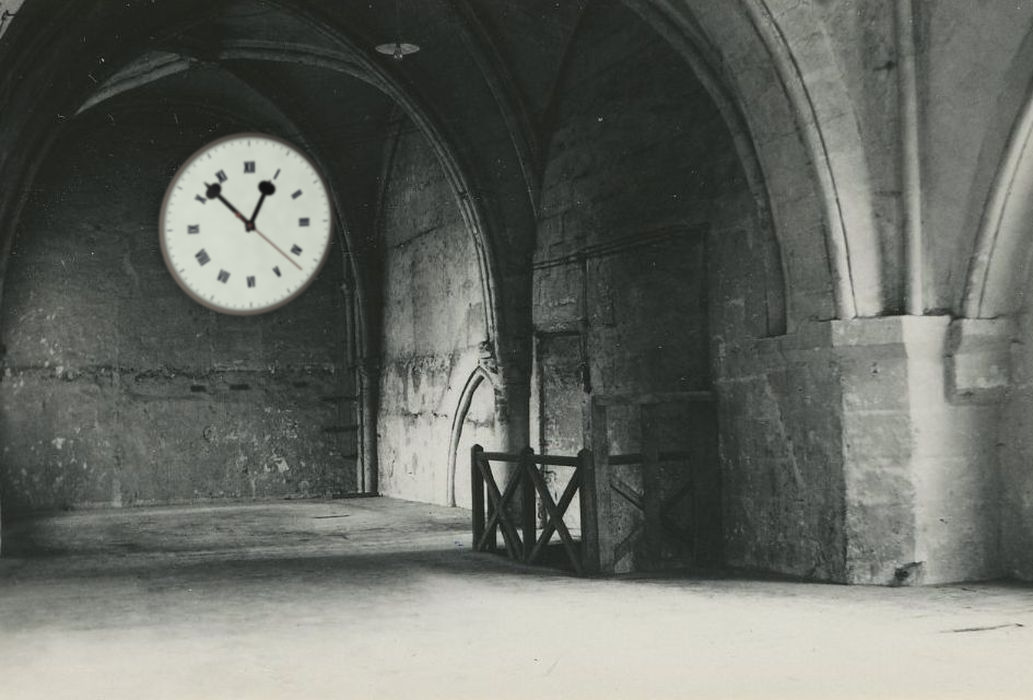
12:52:22
